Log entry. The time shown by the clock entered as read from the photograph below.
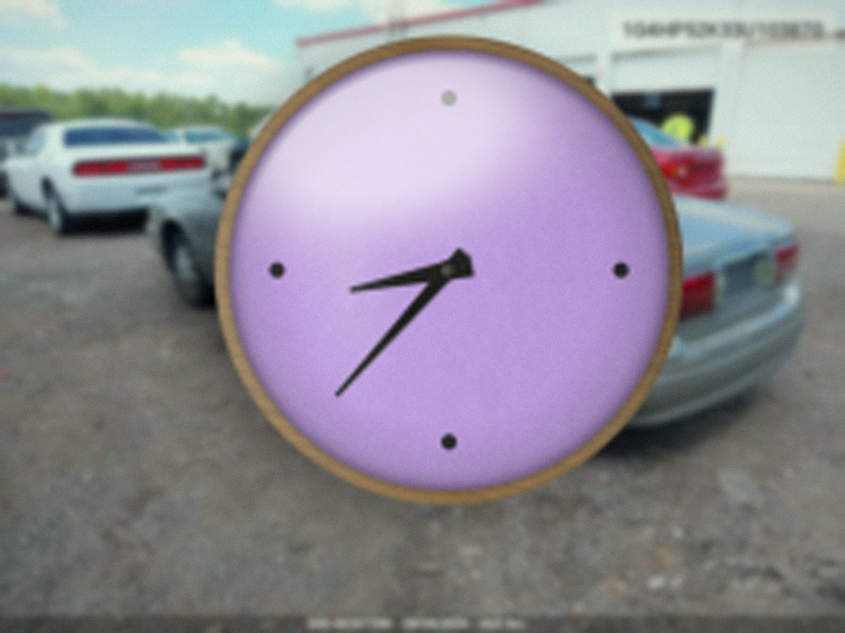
8:37
